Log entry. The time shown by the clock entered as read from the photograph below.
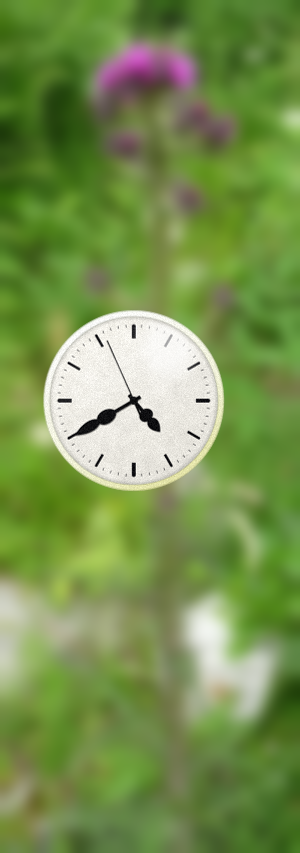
4:39:56
